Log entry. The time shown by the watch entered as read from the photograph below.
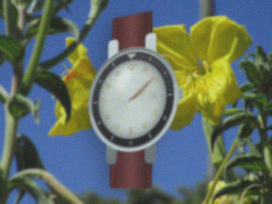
2:09
